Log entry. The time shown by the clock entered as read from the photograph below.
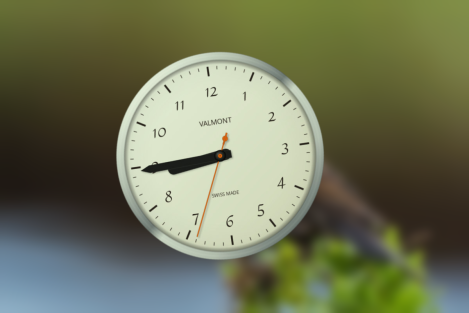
8:44:34
